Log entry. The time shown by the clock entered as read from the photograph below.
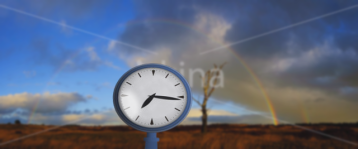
7:16
